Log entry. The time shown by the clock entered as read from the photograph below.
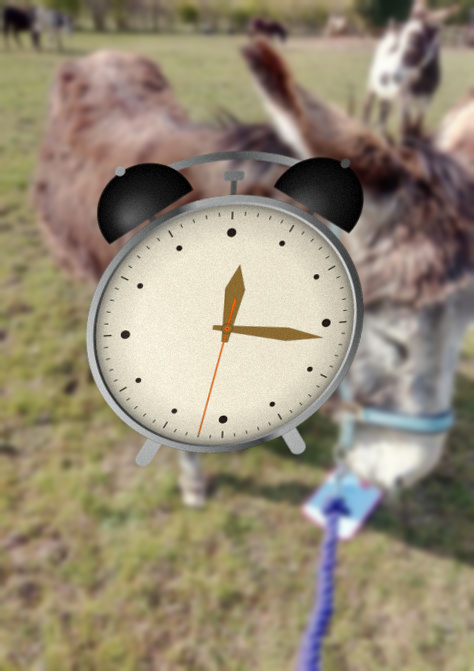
12:16:32
